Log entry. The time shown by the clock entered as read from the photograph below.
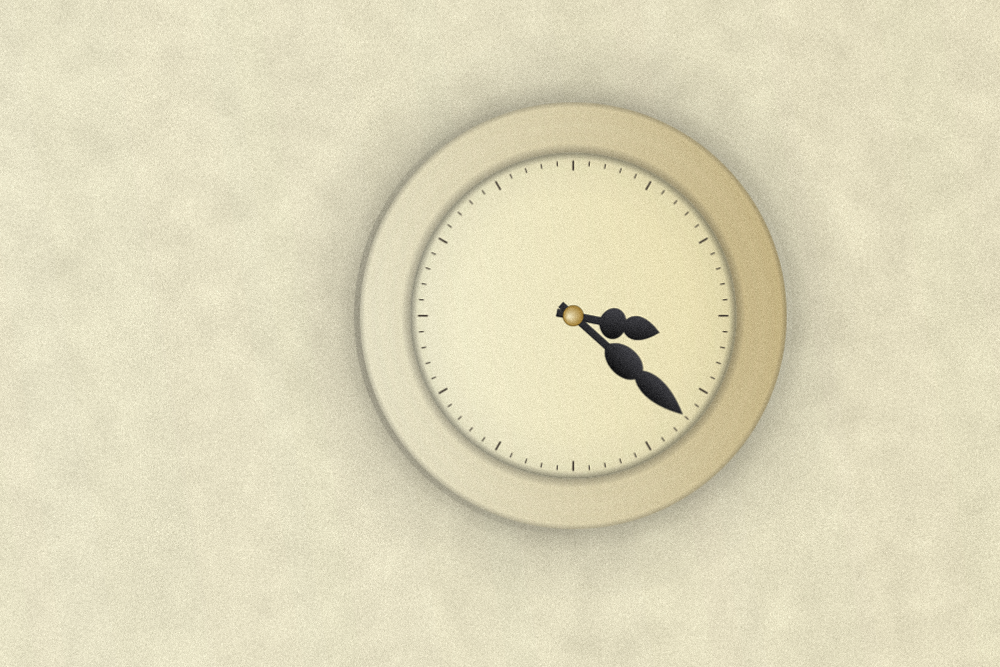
3:22
